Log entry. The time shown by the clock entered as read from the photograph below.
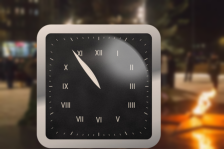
10:54
